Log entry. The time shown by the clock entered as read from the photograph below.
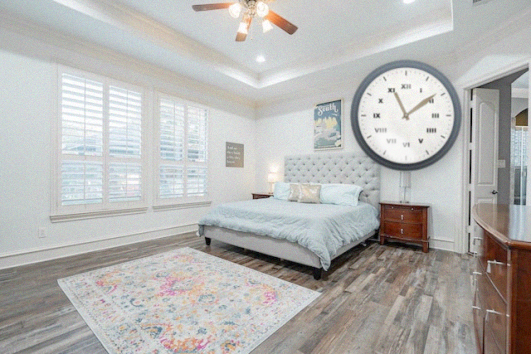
11:09
